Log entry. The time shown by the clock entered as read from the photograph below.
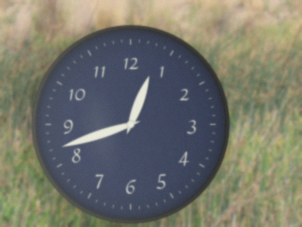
12:42
